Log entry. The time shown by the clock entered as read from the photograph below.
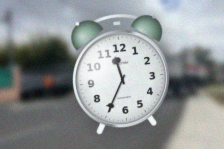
11:35
